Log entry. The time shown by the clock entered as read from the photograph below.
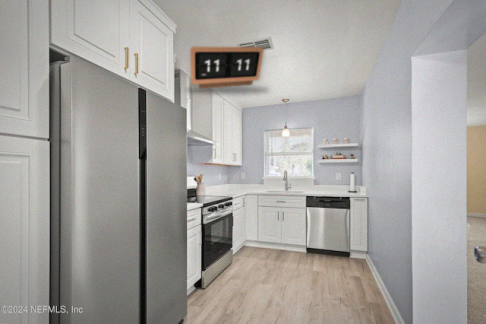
11:11
